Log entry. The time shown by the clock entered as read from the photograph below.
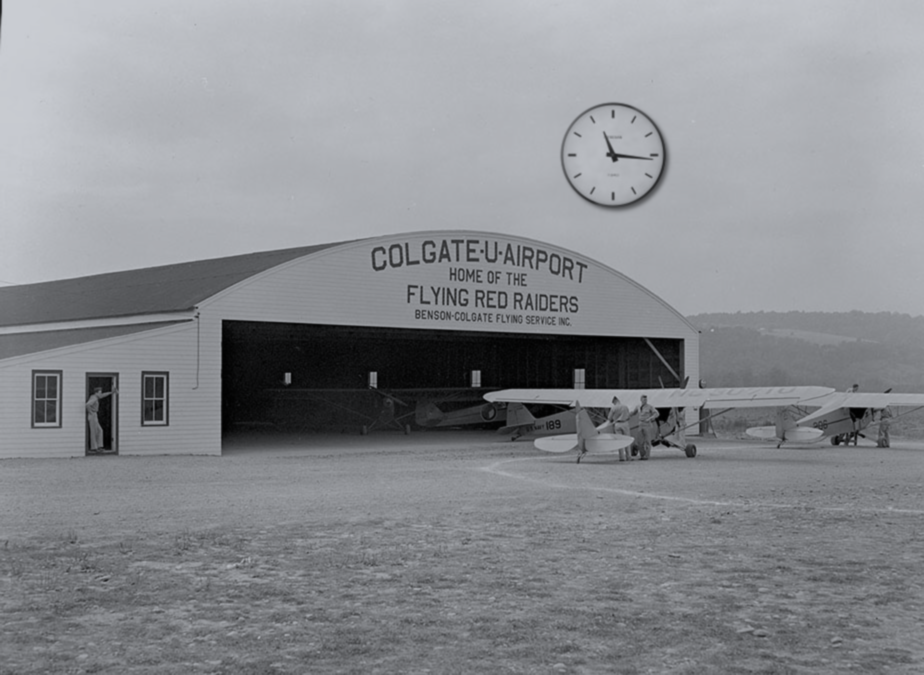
11:16
